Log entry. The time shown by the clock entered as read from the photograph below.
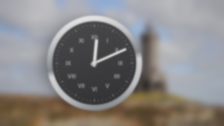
12:11
